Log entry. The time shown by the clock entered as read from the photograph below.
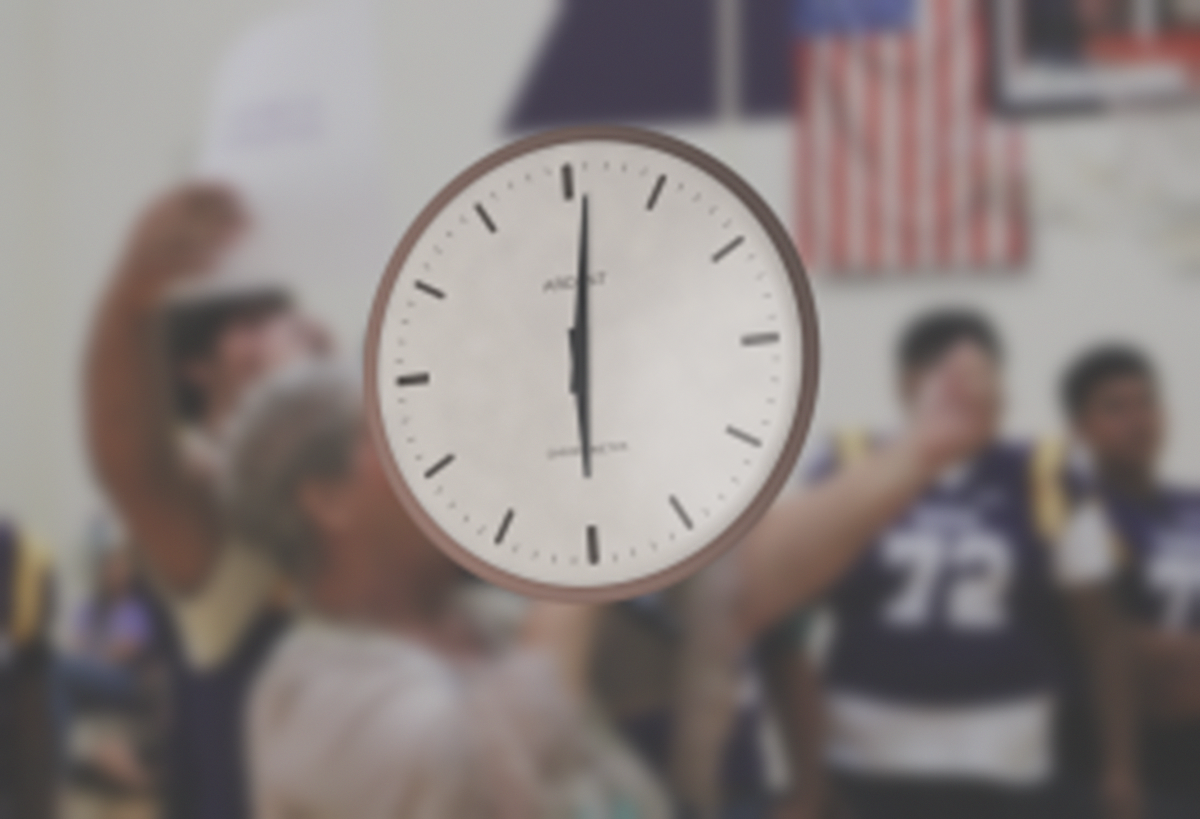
6:01
